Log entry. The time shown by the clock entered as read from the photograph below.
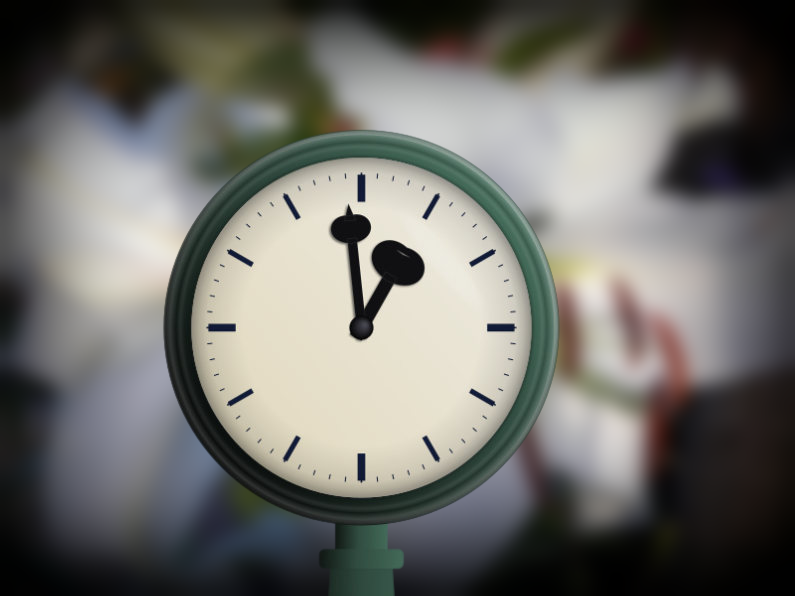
12:59
